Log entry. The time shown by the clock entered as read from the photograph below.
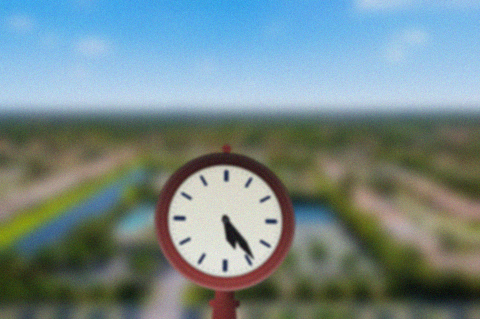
5:24
